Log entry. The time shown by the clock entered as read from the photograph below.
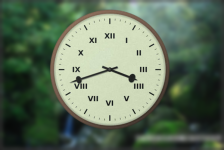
3:42
